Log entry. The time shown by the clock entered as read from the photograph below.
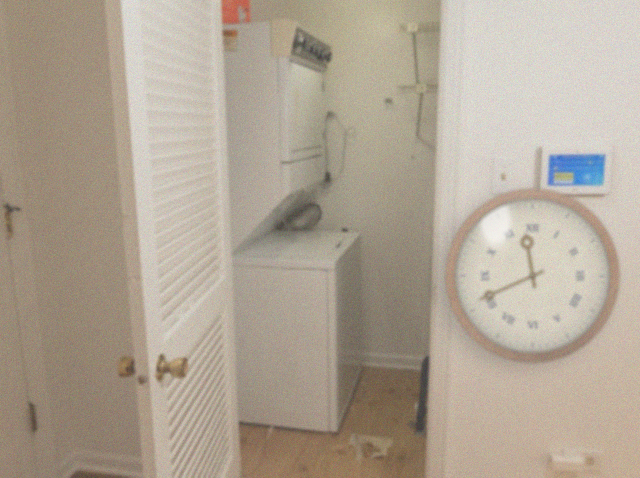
11:41
